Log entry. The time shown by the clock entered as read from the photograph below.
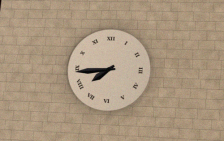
7:44
